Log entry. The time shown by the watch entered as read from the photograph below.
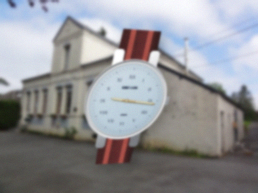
9:16
